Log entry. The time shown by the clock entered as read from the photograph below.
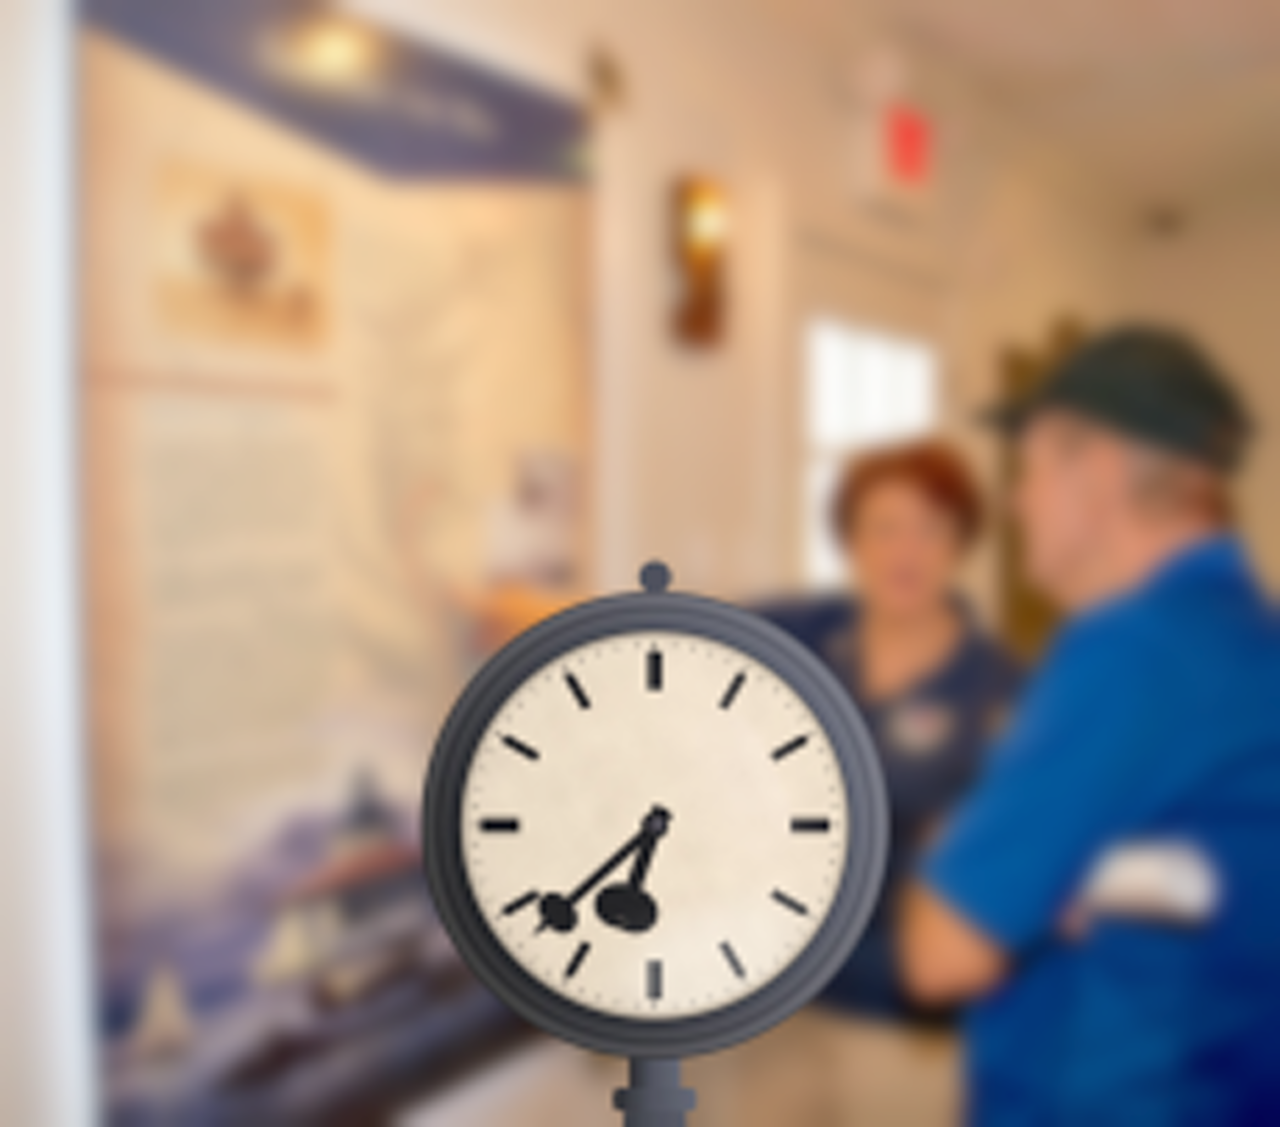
6:38
